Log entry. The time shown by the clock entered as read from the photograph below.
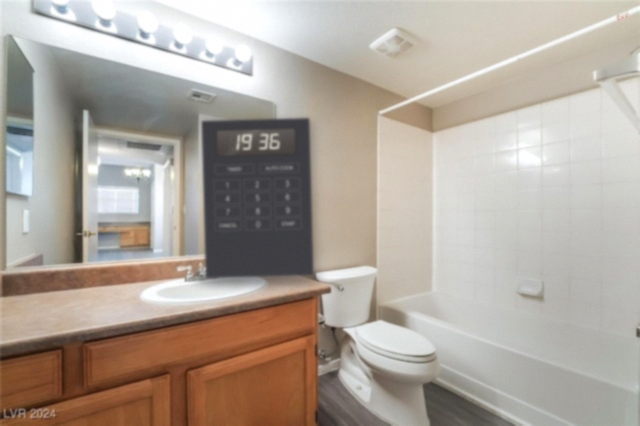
19:36
